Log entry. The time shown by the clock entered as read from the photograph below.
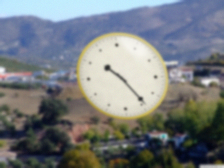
10:24
